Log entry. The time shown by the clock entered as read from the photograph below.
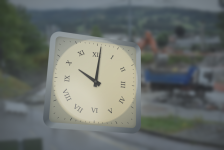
10:01
